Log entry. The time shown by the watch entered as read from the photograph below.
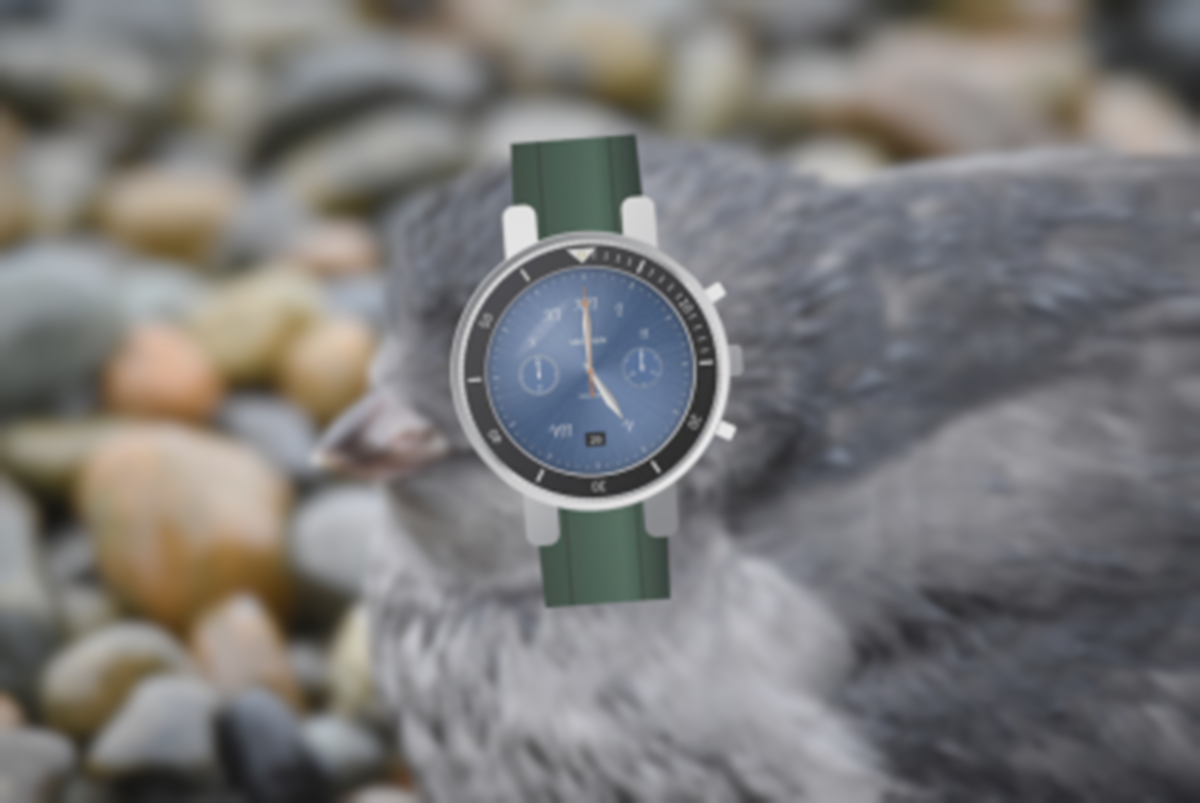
5:00
